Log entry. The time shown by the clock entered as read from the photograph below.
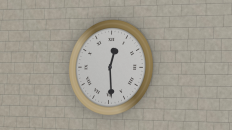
12:29
